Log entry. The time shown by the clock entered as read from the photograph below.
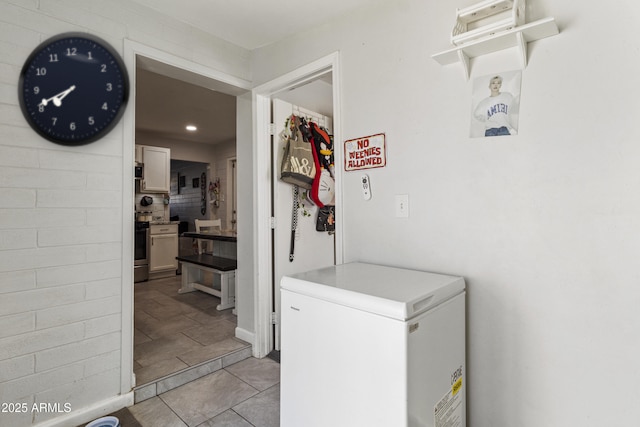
7:41
